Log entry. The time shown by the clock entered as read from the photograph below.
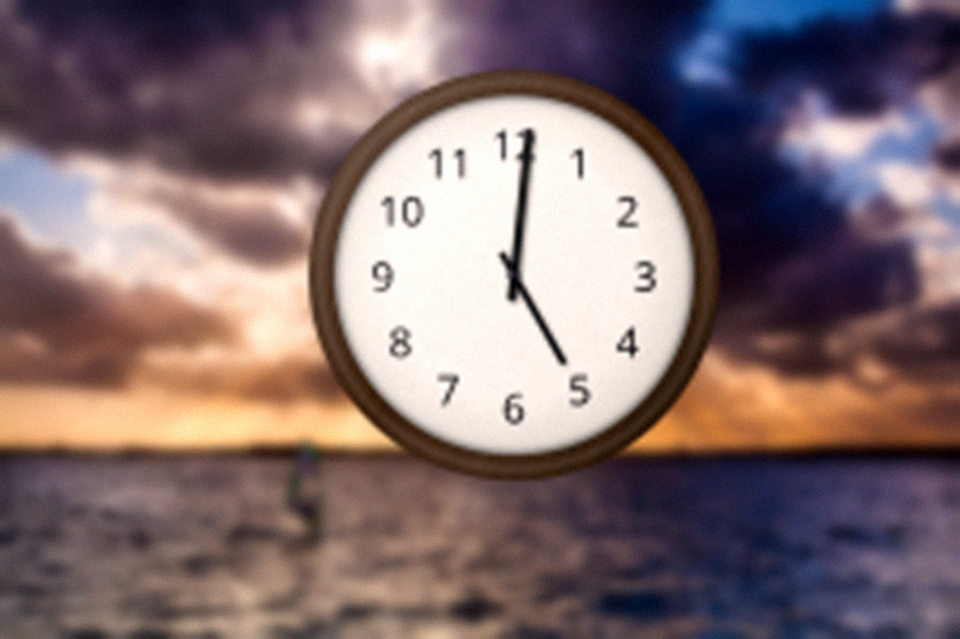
5:01
